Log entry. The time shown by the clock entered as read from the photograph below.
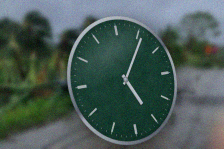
5:06
